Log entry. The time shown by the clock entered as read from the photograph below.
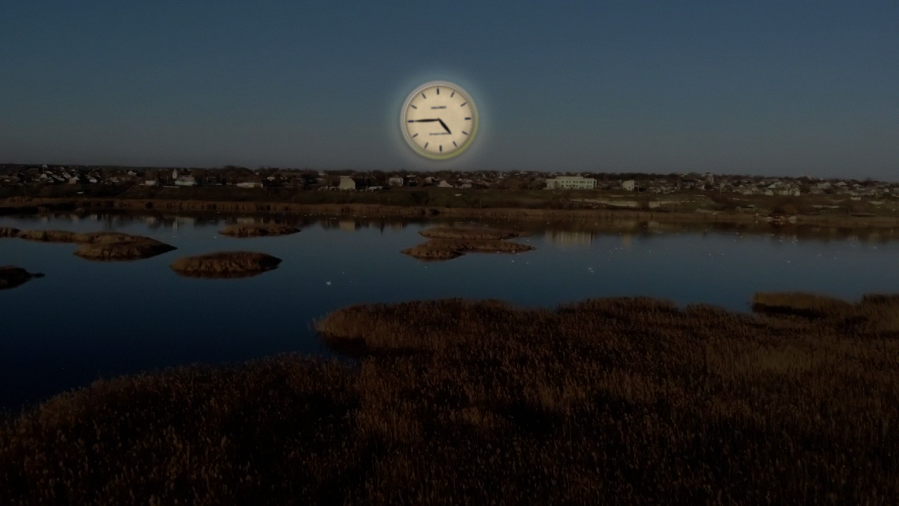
4:45
